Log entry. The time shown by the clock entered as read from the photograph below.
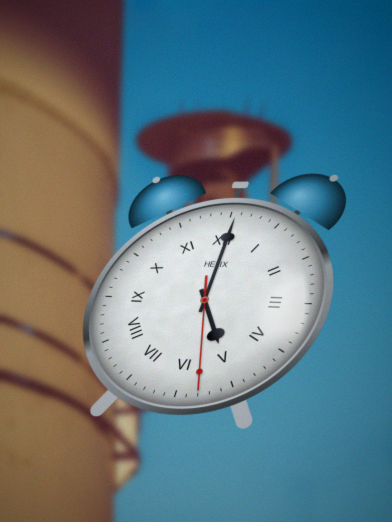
5:00:28
